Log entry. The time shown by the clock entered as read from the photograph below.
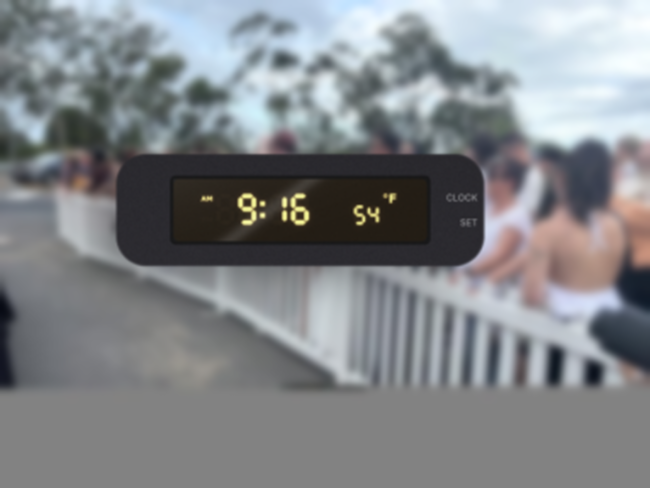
9:16
